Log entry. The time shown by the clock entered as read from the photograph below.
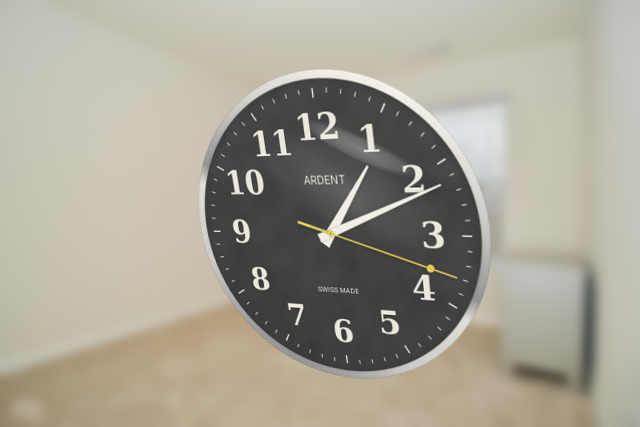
1:11:18
